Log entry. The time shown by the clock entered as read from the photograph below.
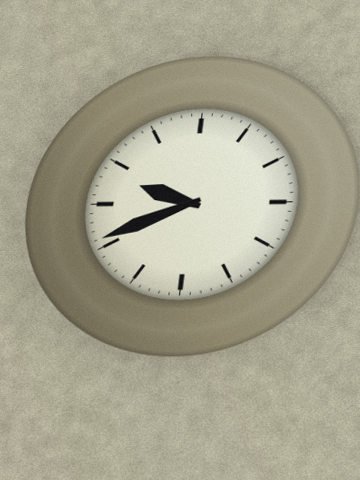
9:41
